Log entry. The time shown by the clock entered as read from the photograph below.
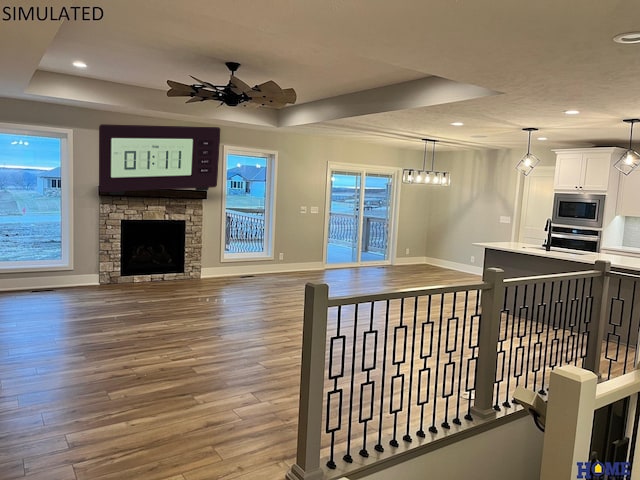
1:11
